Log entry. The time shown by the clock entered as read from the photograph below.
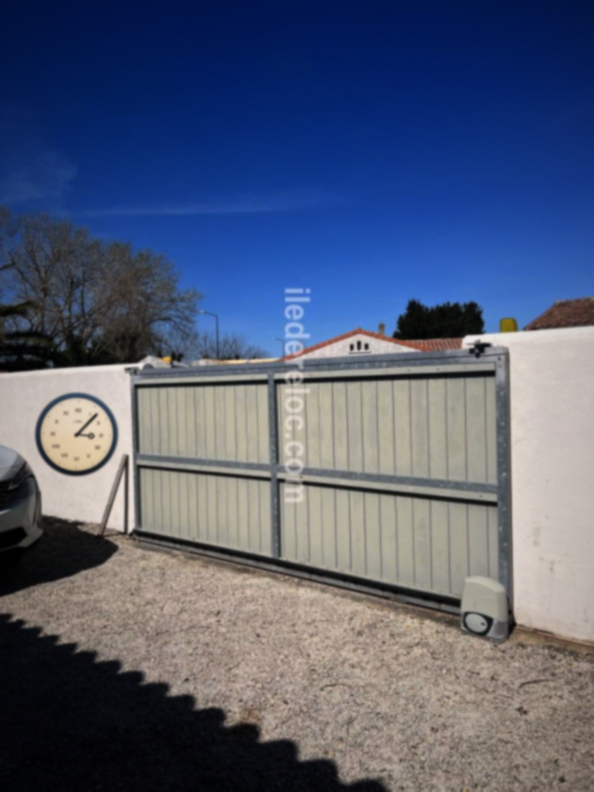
3:07
